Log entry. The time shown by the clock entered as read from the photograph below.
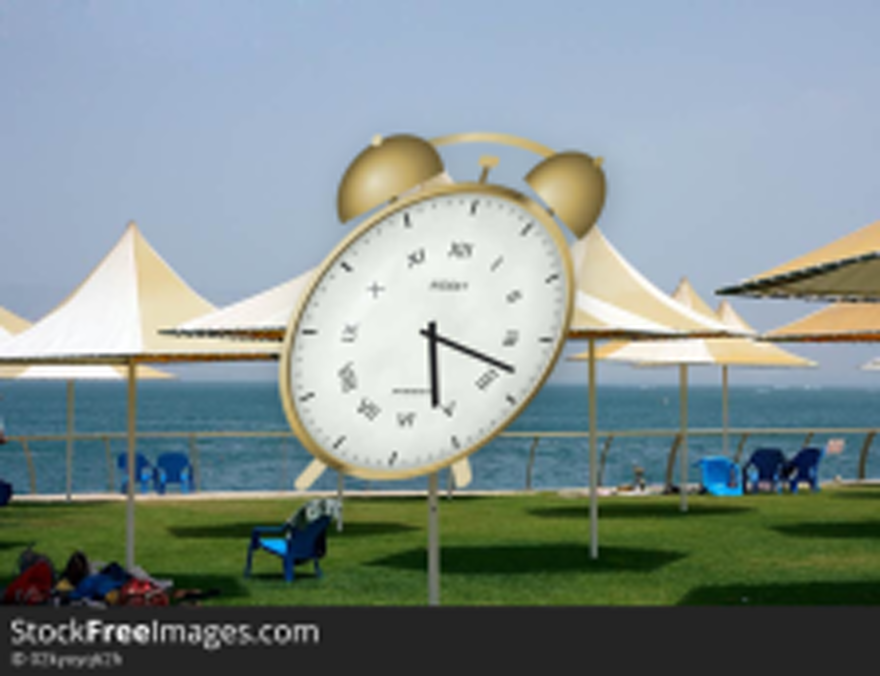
5:18
